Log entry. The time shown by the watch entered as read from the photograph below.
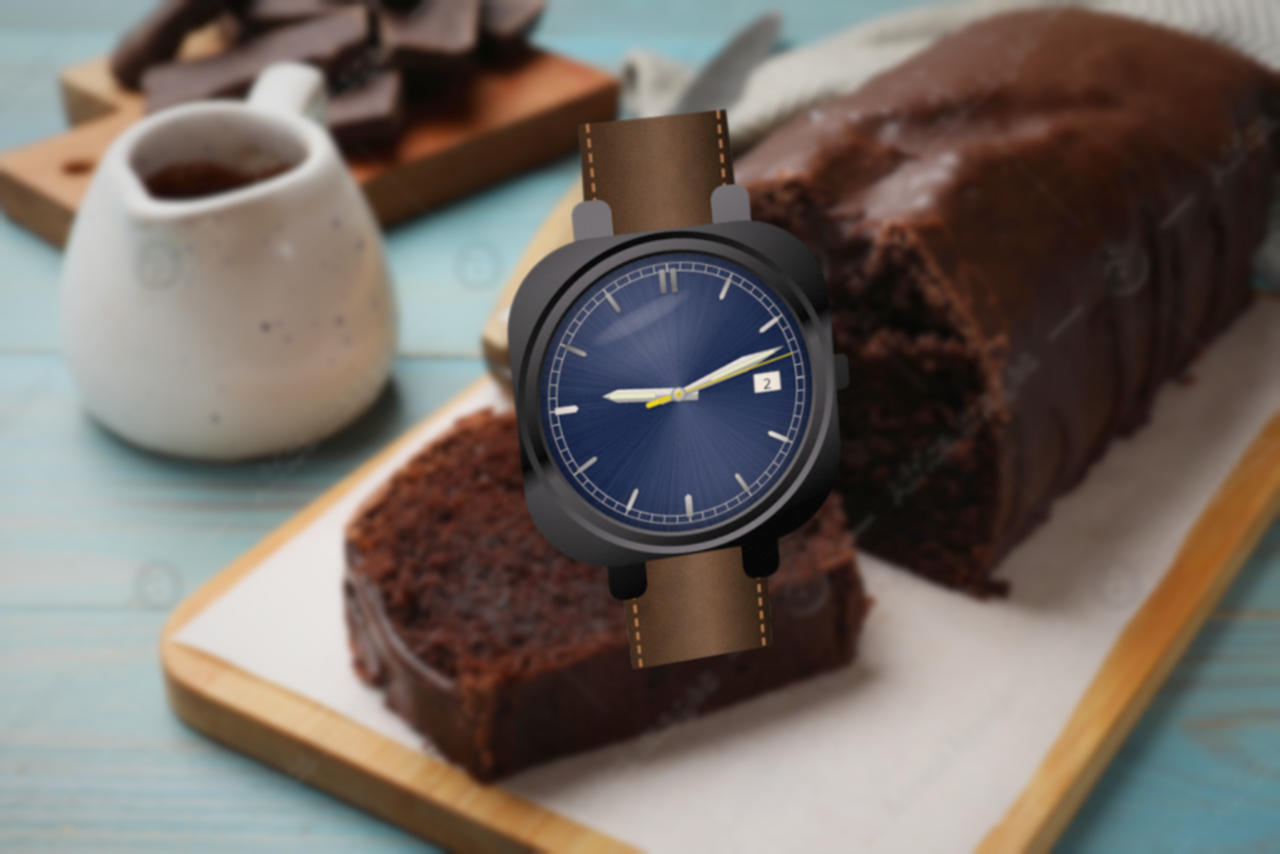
9:12:13
